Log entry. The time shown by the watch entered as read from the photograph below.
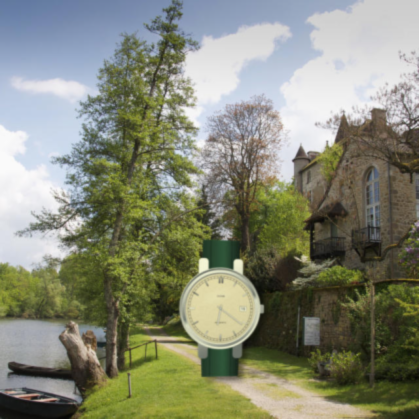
6:21
